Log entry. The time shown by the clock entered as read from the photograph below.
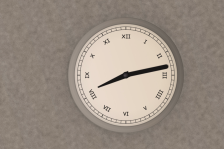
8:13
